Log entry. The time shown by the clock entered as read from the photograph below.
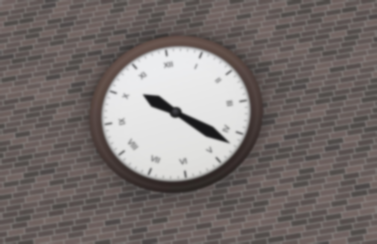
10:22
